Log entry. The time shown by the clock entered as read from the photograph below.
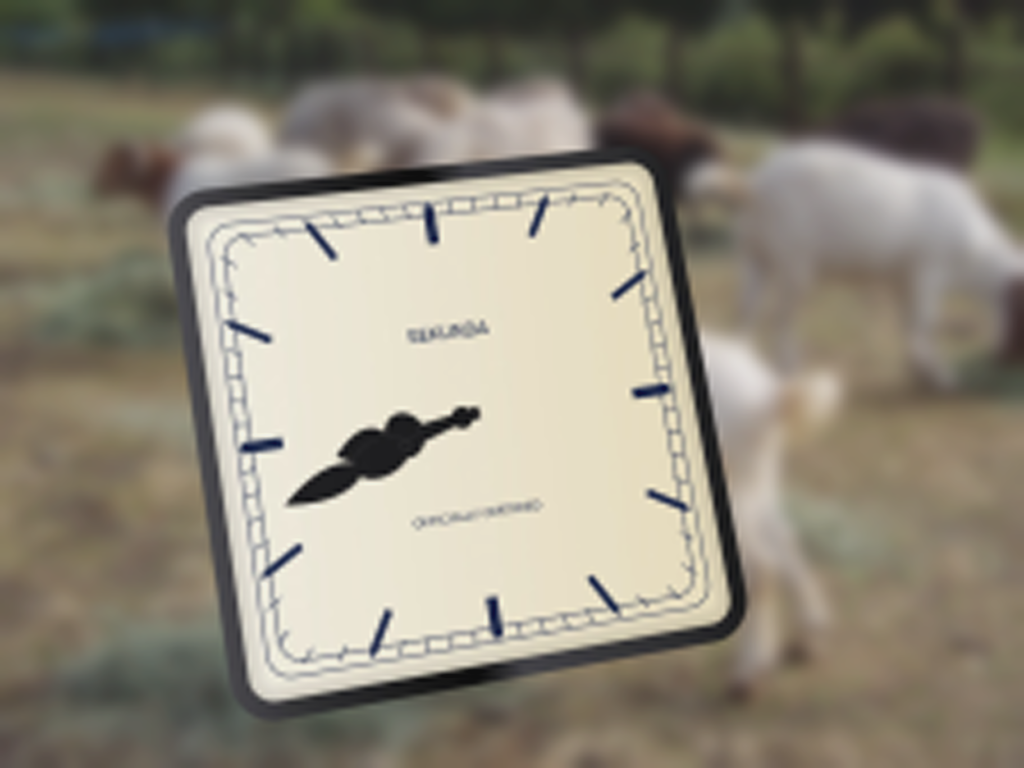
8:42
